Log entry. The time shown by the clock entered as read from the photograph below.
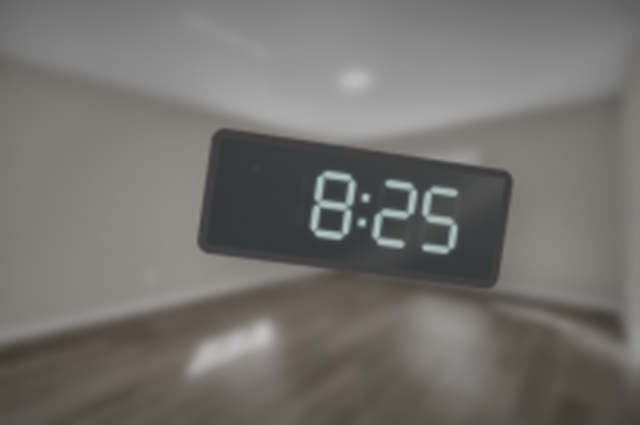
8:25
